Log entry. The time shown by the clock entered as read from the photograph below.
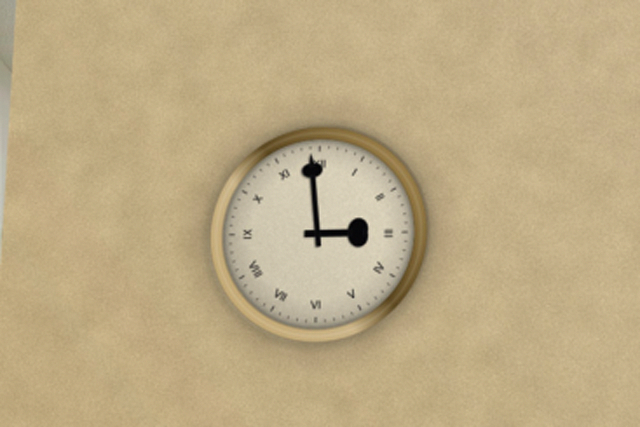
2:59
